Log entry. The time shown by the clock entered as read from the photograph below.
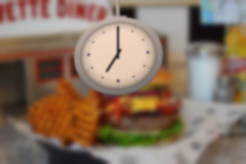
7:00
